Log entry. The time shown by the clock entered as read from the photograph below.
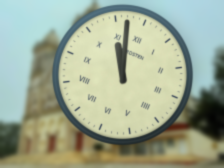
10:57
